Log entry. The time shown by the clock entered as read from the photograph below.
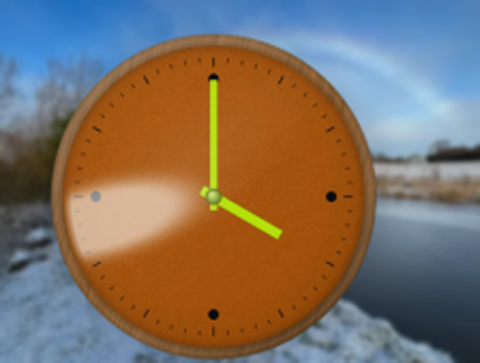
4:00
